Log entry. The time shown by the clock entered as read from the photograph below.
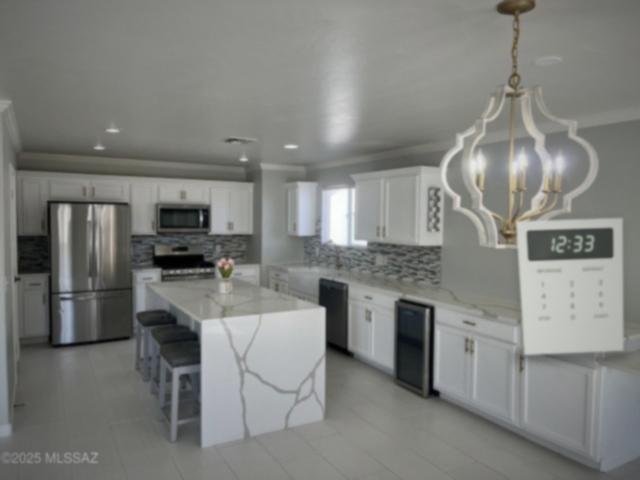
12:33
